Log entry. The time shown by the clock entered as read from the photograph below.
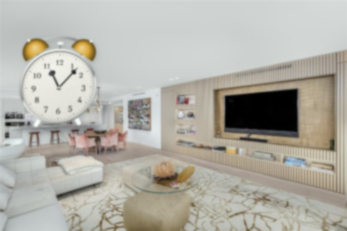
11:07
